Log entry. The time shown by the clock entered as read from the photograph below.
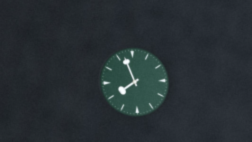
7:57
